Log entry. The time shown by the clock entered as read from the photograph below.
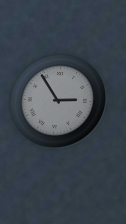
2:54
